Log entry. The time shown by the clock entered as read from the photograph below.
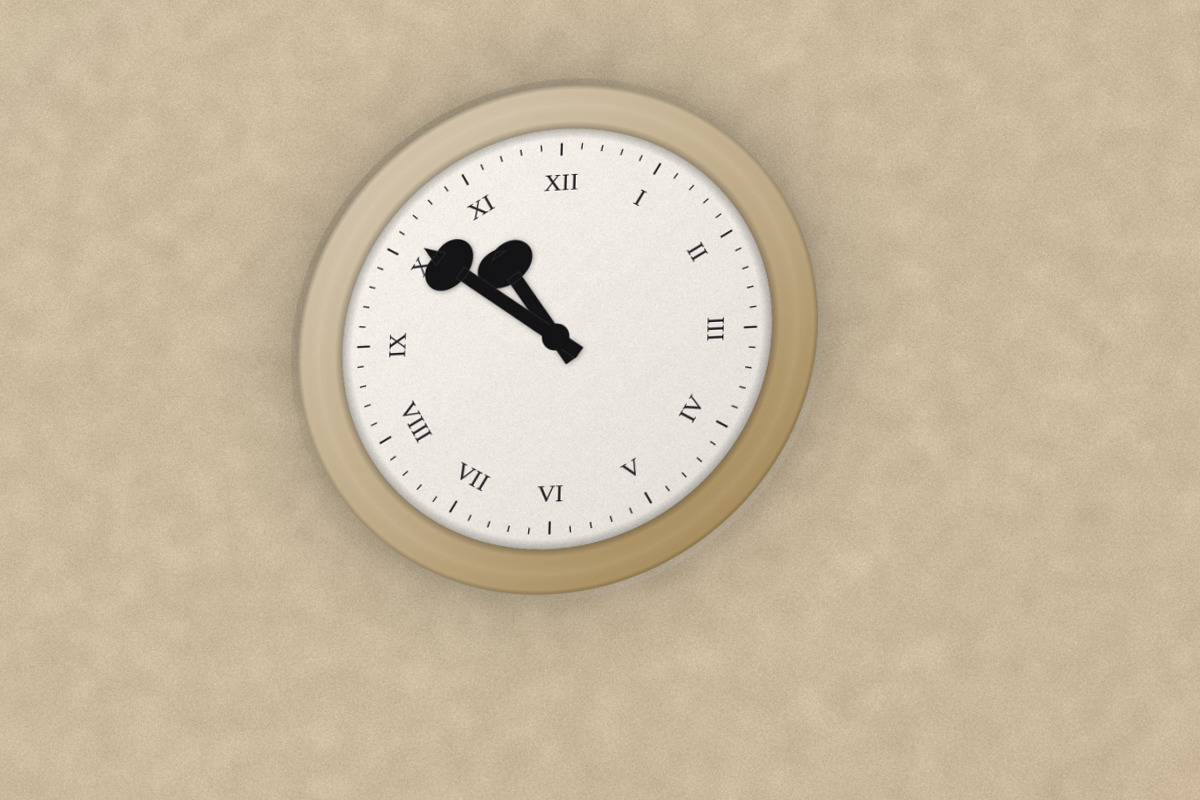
10:51
